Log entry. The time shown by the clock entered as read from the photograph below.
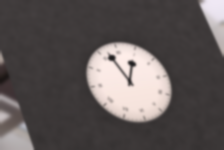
12:57
